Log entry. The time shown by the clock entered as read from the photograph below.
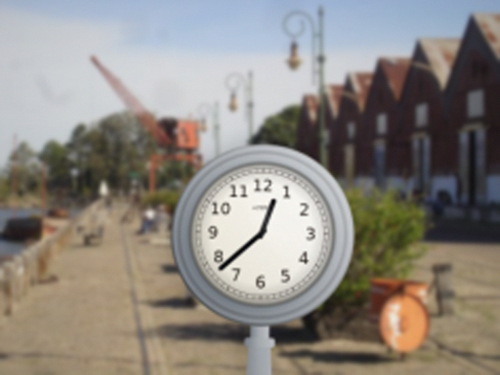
12:38
